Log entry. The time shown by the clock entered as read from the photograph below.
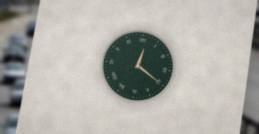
12:20
